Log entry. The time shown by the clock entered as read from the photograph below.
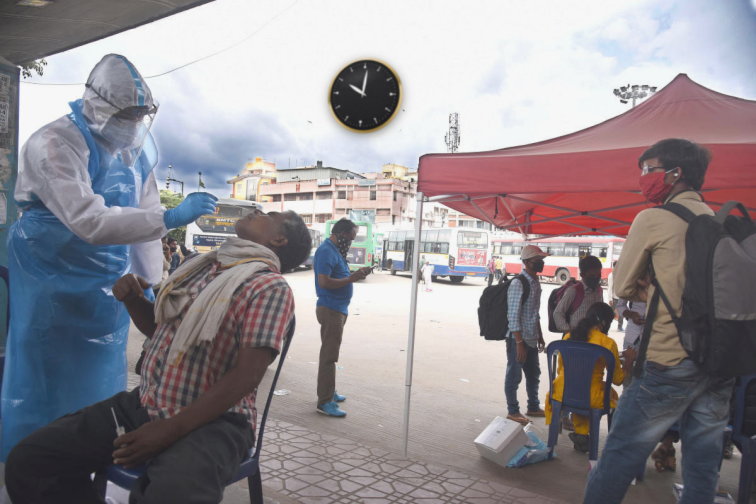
10:01
